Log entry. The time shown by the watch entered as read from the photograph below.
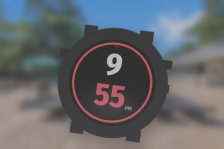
9:55
